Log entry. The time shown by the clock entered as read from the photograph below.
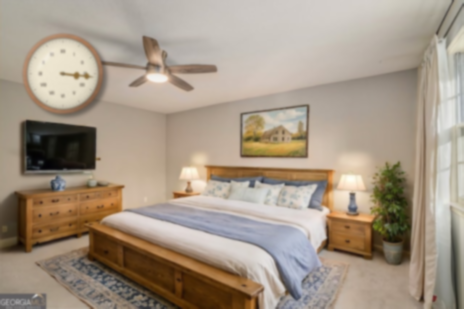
3:16
